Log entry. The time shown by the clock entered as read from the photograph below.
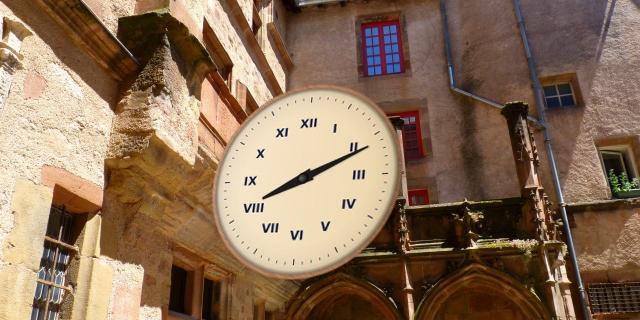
8:11
